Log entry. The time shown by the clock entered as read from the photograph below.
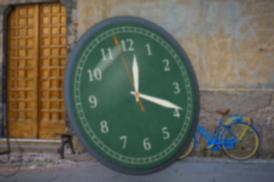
12:18:58
